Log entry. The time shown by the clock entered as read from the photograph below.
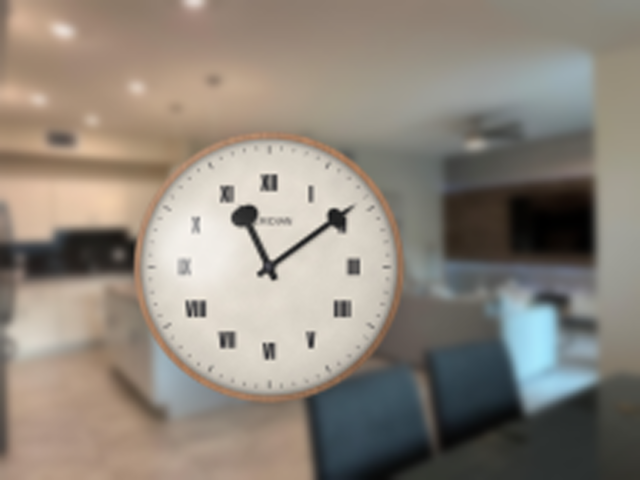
11:09
